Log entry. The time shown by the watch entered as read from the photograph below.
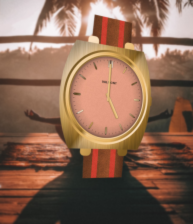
5:00
